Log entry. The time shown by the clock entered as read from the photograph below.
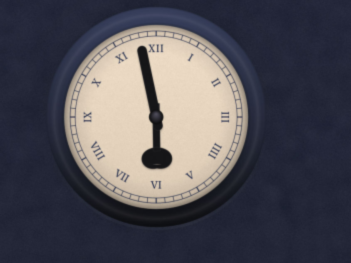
5:58
